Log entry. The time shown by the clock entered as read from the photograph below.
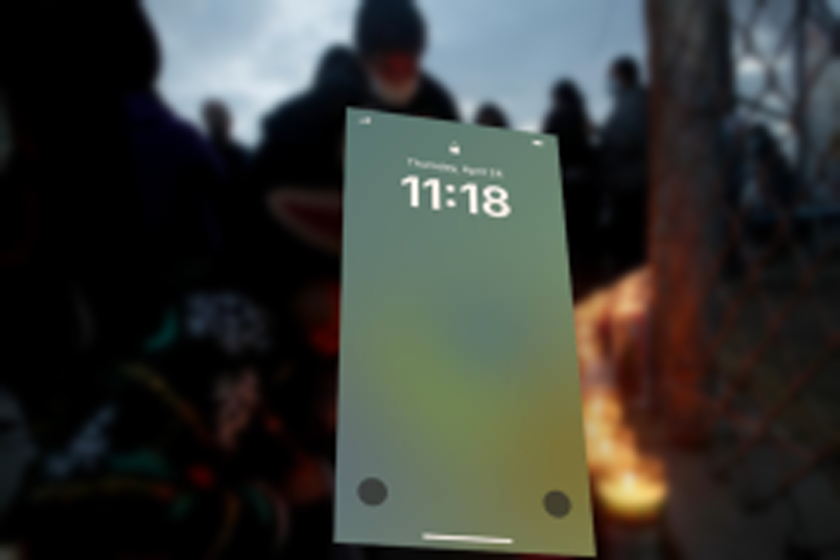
11:18
